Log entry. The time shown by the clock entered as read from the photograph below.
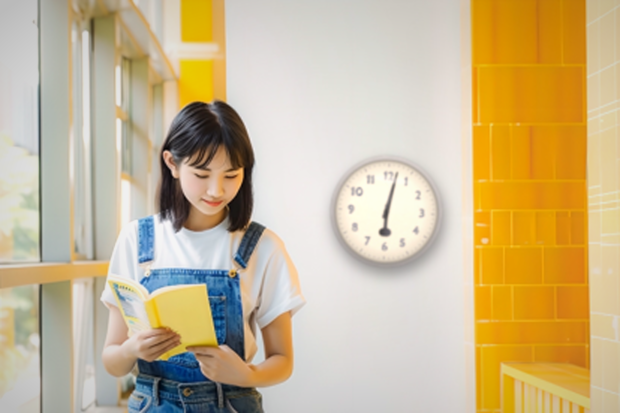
6:02
